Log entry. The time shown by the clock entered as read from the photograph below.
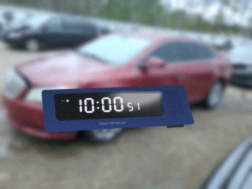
10:00:51
